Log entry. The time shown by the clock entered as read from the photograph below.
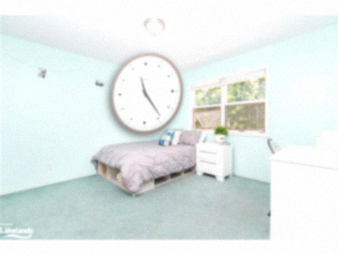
11:24
